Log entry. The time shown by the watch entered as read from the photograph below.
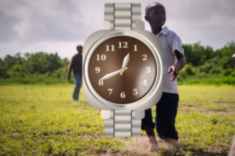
12:41
